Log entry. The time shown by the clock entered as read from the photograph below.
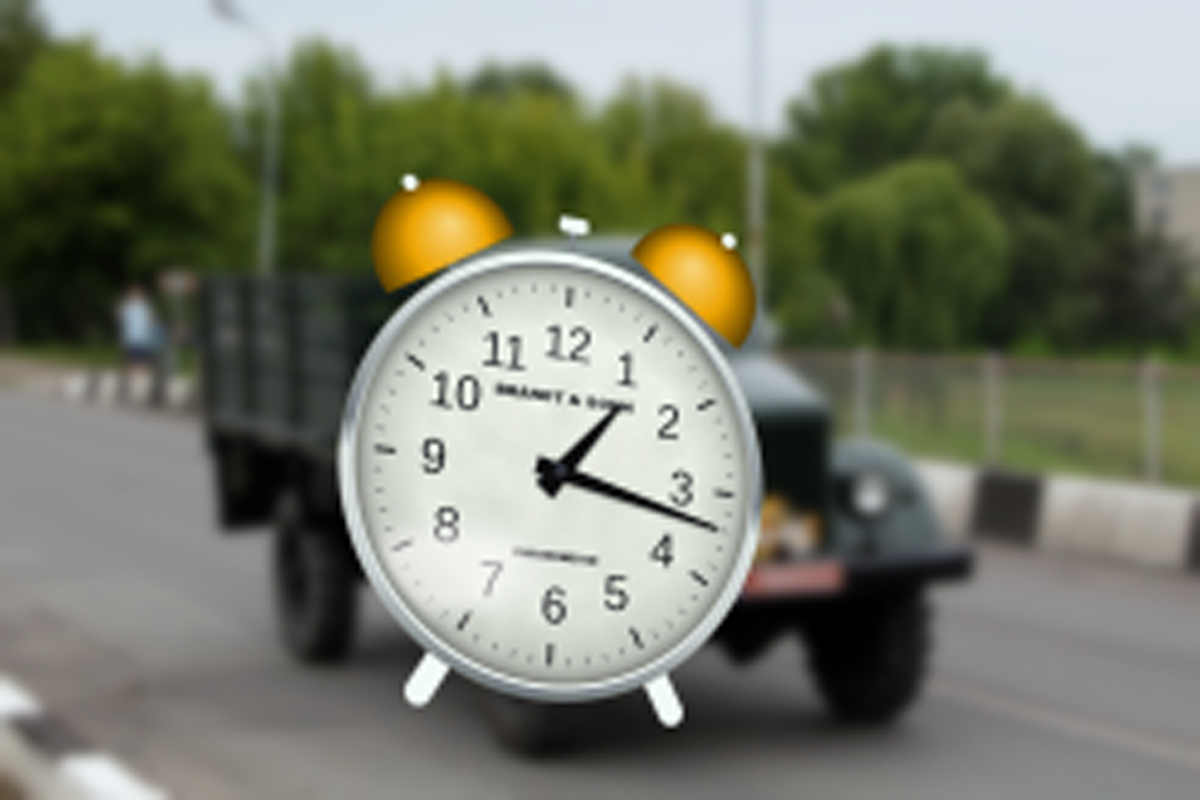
1:17
